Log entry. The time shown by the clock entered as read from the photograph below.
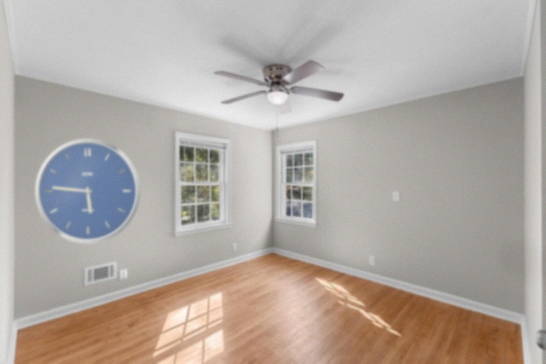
5:46
